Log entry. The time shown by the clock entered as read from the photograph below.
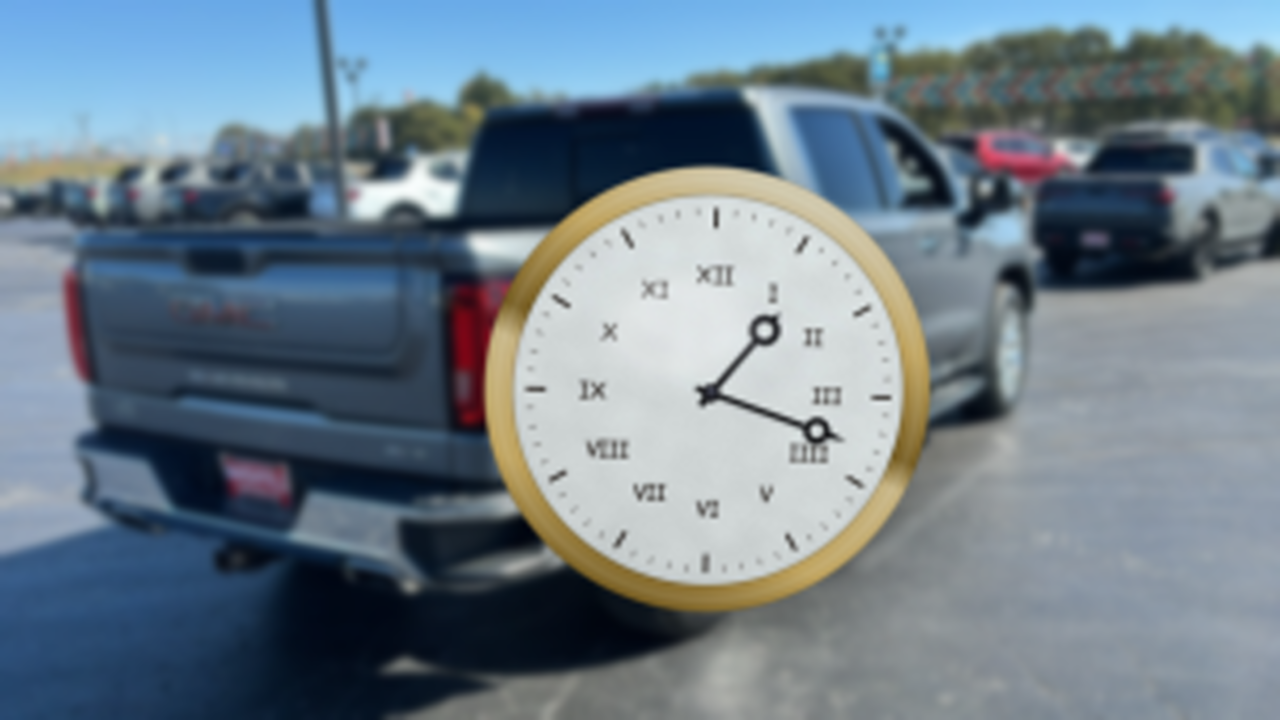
1:18
